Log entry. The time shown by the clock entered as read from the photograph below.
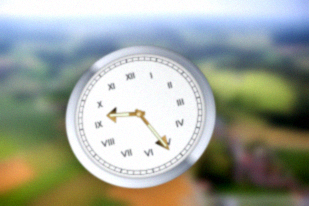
9:26
